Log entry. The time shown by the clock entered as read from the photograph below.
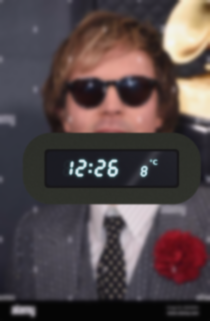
12:26
